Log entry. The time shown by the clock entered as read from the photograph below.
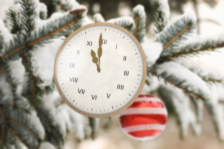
10:59
